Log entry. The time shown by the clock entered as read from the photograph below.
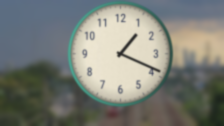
1:19
